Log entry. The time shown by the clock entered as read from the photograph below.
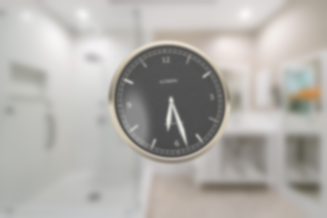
6:28
